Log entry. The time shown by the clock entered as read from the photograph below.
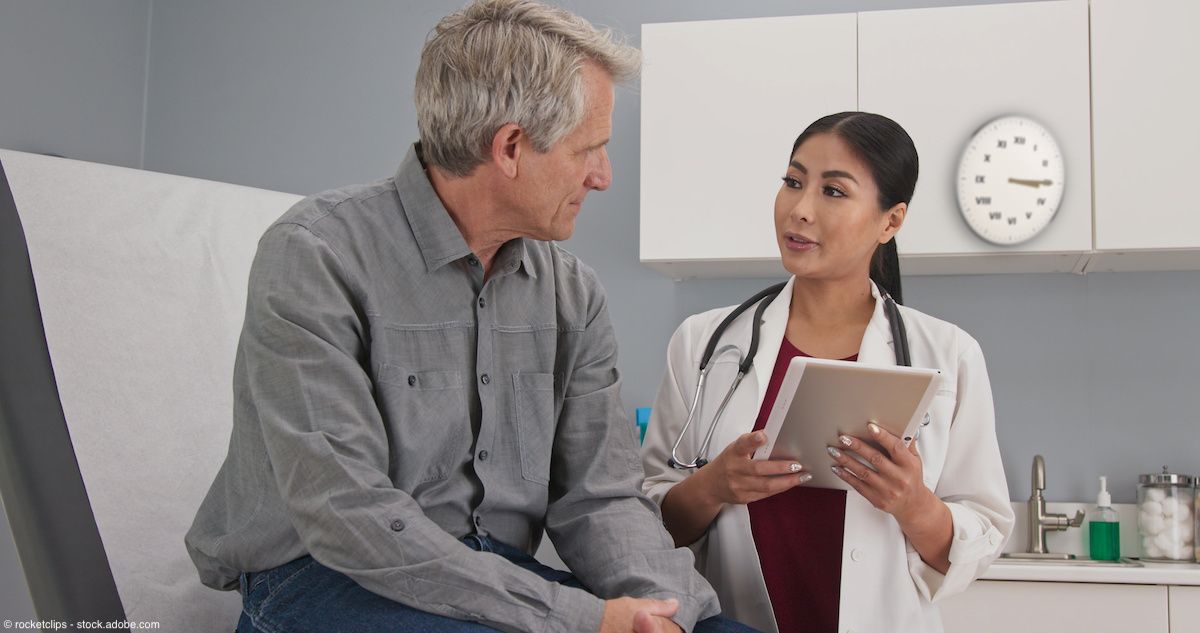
3:15
